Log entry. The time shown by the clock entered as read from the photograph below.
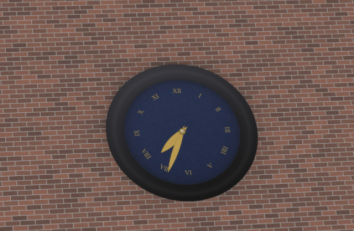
7:34
